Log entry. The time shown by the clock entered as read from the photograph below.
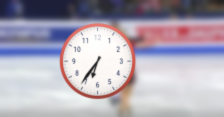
6:36
